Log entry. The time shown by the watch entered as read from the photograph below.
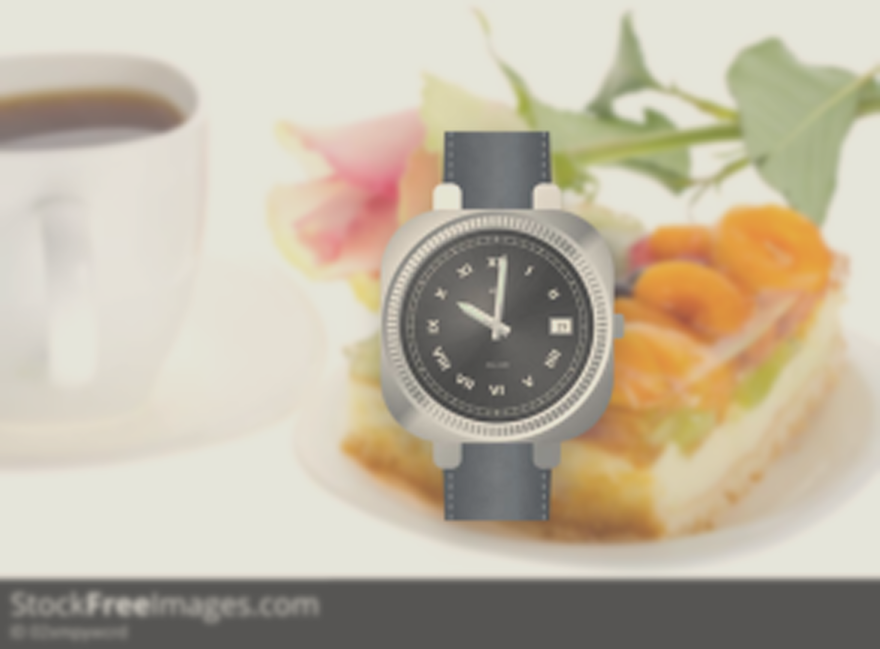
10:01
